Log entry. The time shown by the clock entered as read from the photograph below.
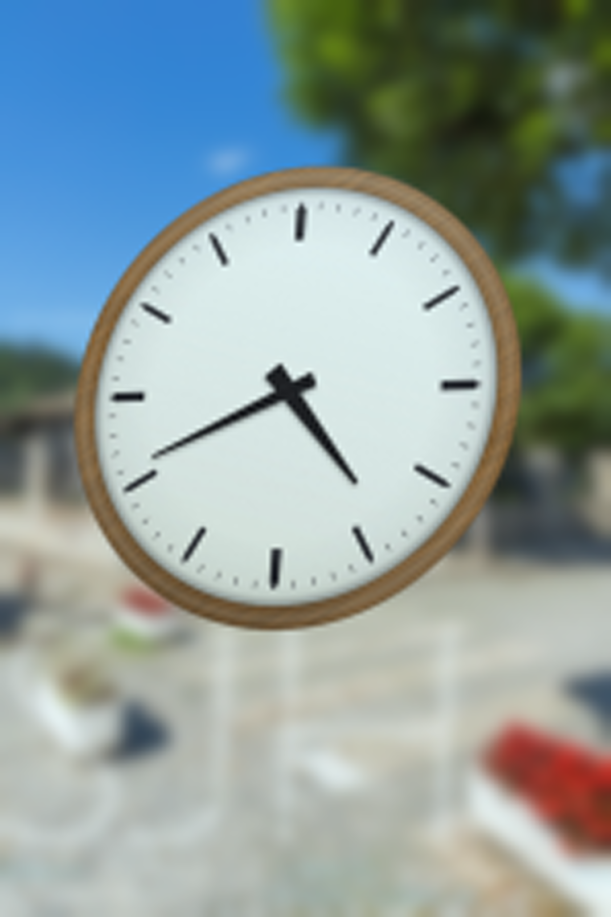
4:41
